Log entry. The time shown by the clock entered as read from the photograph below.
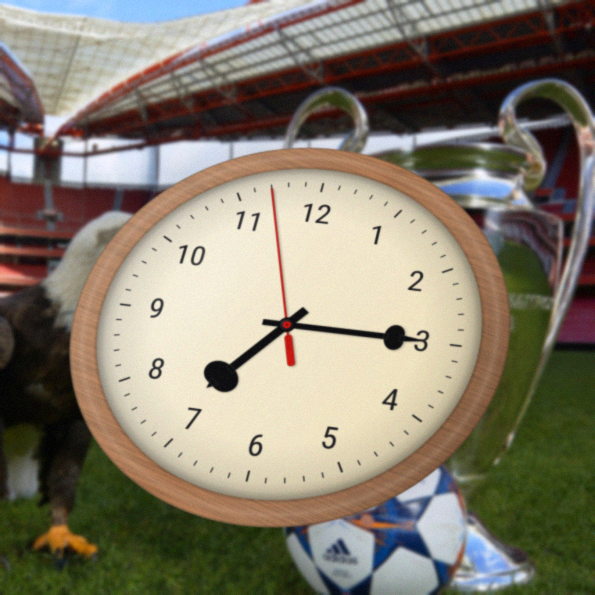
7:14:57
